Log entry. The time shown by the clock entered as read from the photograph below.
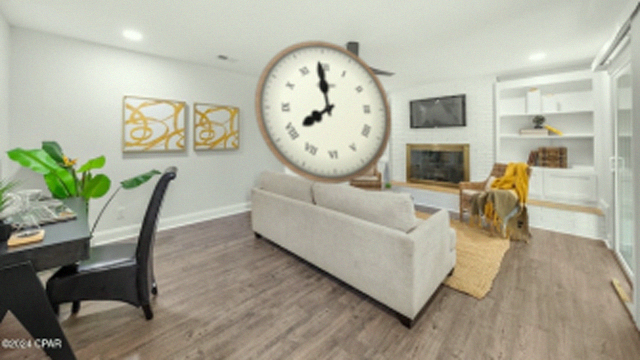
7:59
